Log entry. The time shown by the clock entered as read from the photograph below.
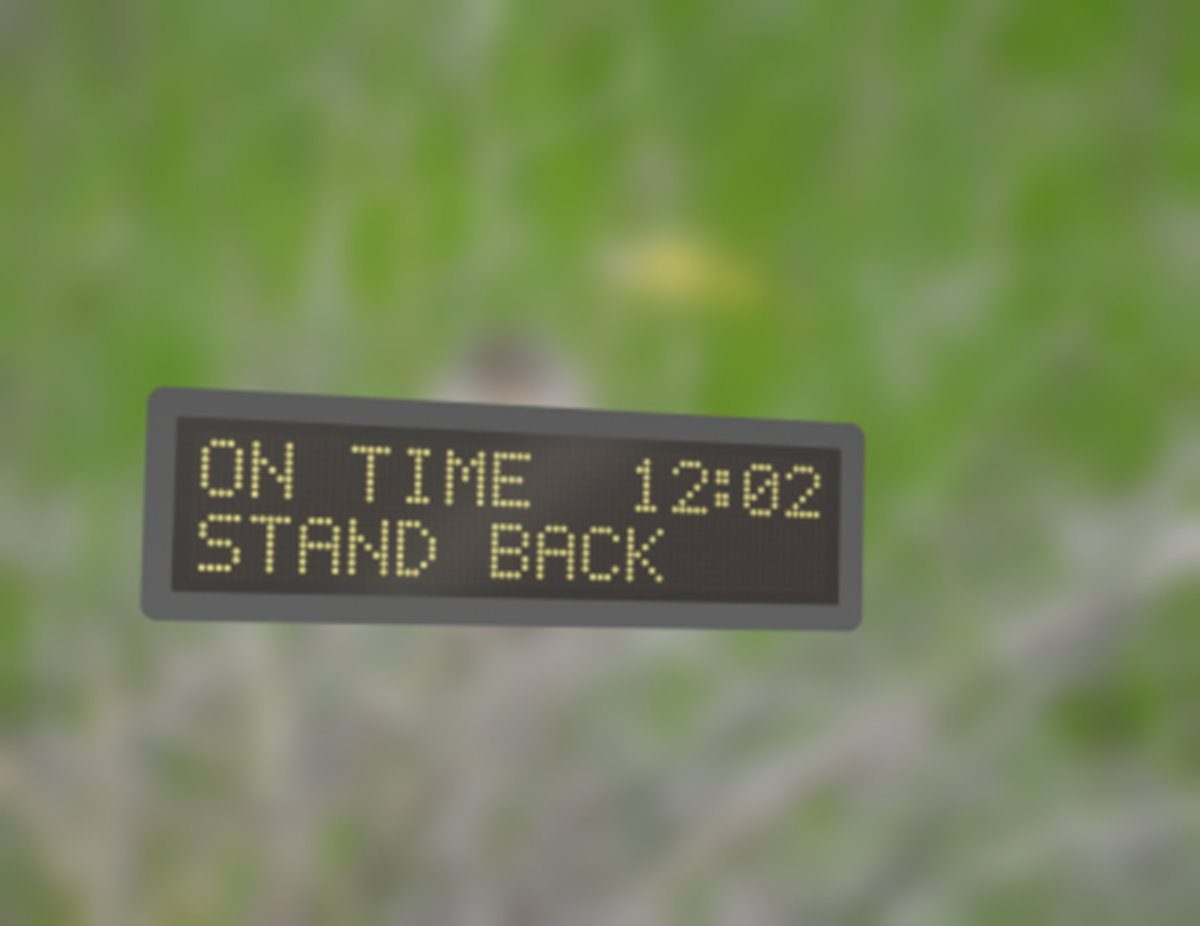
12:02
